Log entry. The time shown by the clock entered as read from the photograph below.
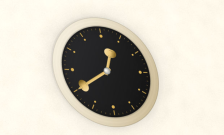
12:40
